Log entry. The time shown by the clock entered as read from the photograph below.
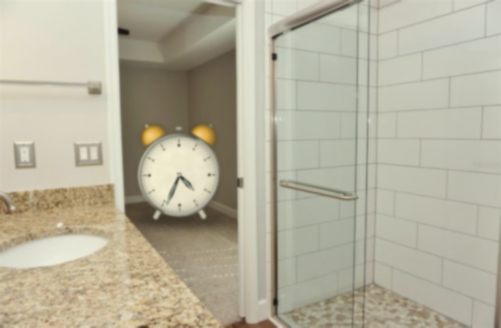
4:34
